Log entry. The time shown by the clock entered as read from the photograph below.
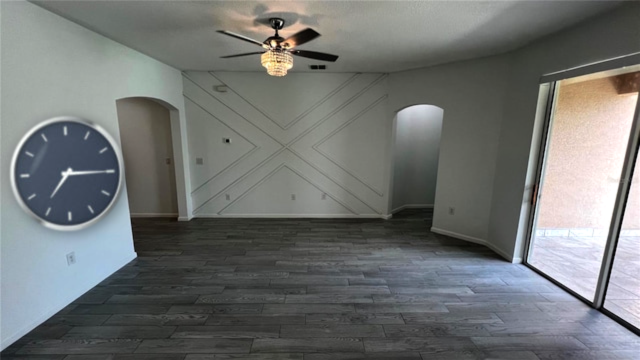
7:15
